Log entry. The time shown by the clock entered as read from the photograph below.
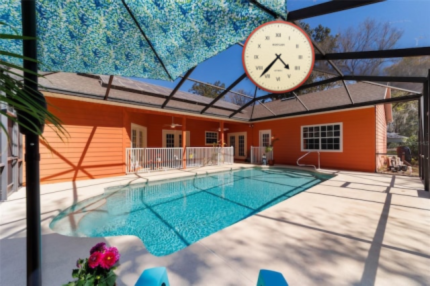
4:37
